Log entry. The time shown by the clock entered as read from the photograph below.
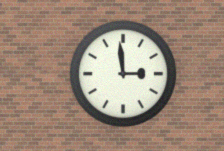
2:59
